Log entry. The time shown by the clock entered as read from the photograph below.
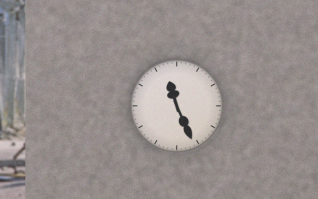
11:26
